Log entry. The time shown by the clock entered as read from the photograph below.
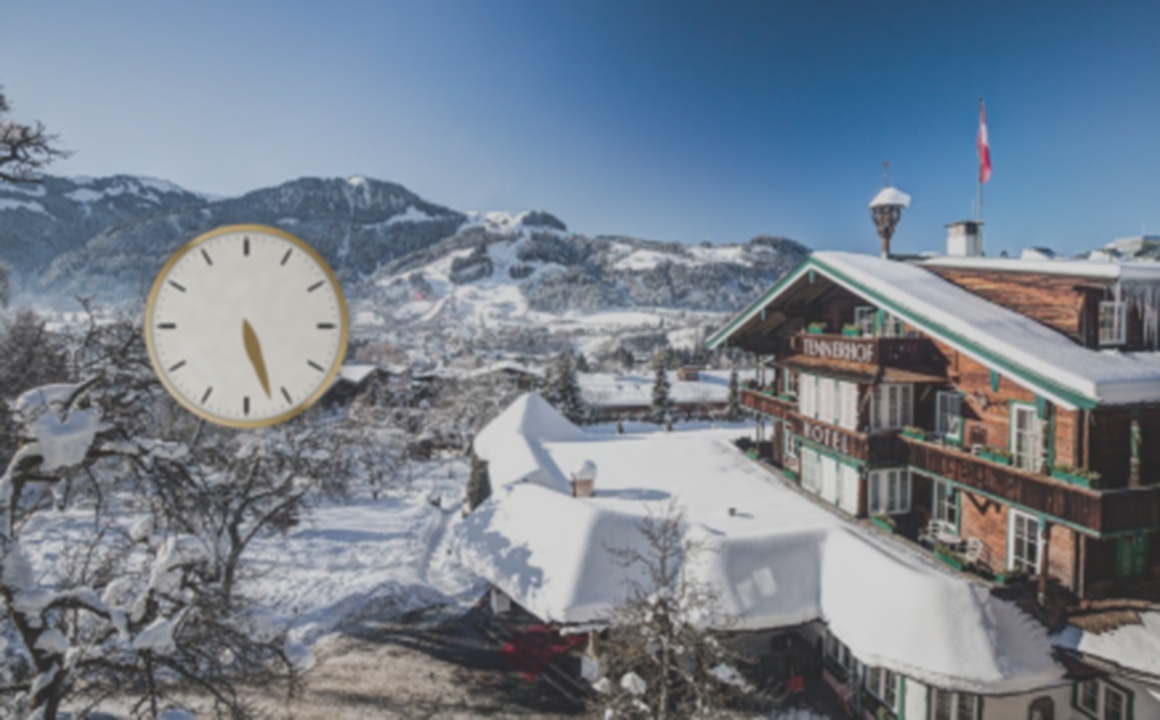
5:27
